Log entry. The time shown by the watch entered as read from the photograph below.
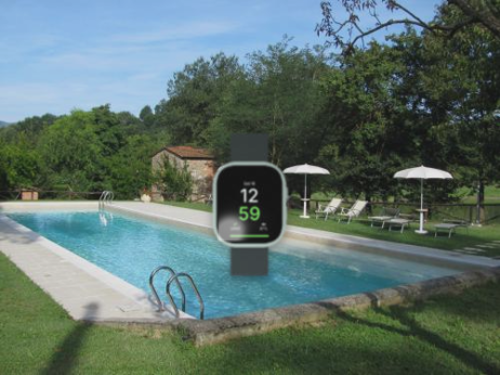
12:59
